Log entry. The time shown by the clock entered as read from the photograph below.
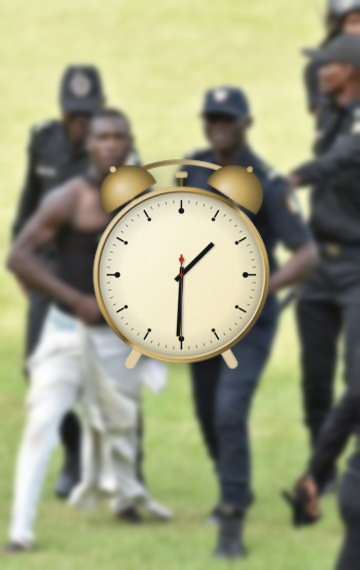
1:30:30
